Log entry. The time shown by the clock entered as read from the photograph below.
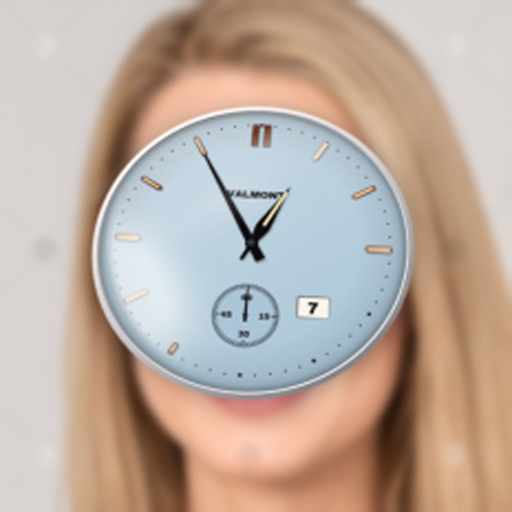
12:55
